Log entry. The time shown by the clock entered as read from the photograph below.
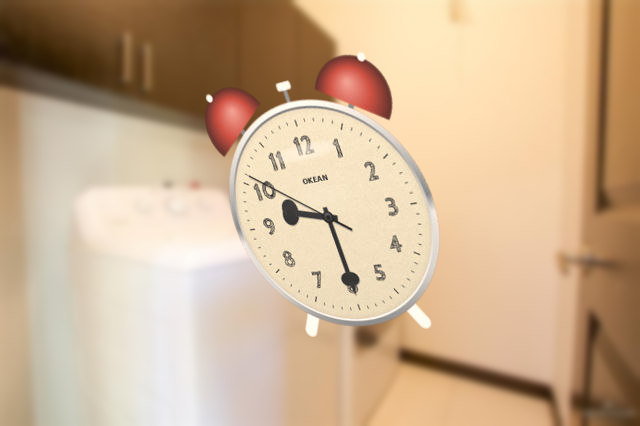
9:29:51
